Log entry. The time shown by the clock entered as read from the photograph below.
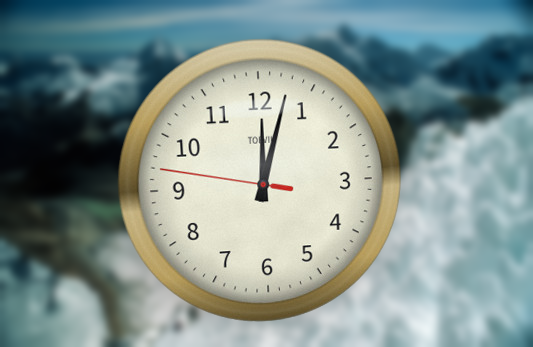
12:02:47
